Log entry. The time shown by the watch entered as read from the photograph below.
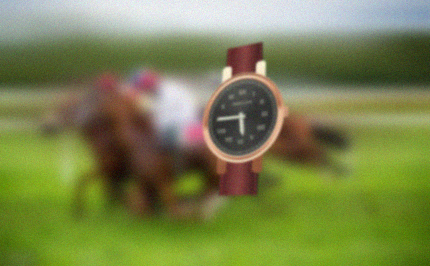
5:45
